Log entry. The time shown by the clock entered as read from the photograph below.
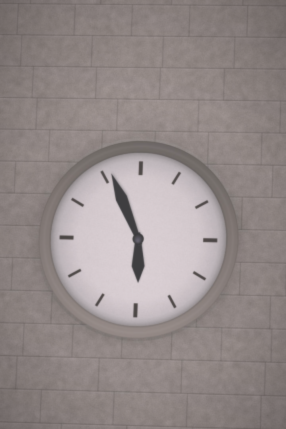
5:56
